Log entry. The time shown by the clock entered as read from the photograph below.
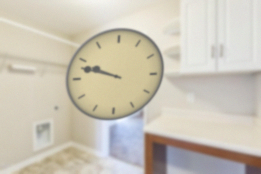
9:48
